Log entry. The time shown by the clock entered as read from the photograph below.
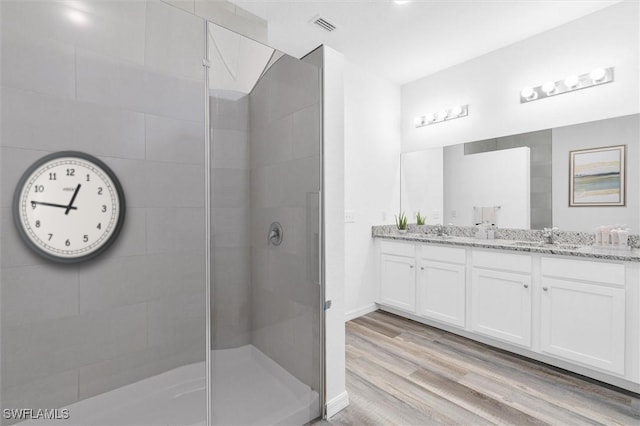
12:46
